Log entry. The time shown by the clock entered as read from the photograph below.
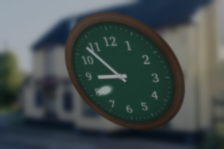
8:53
